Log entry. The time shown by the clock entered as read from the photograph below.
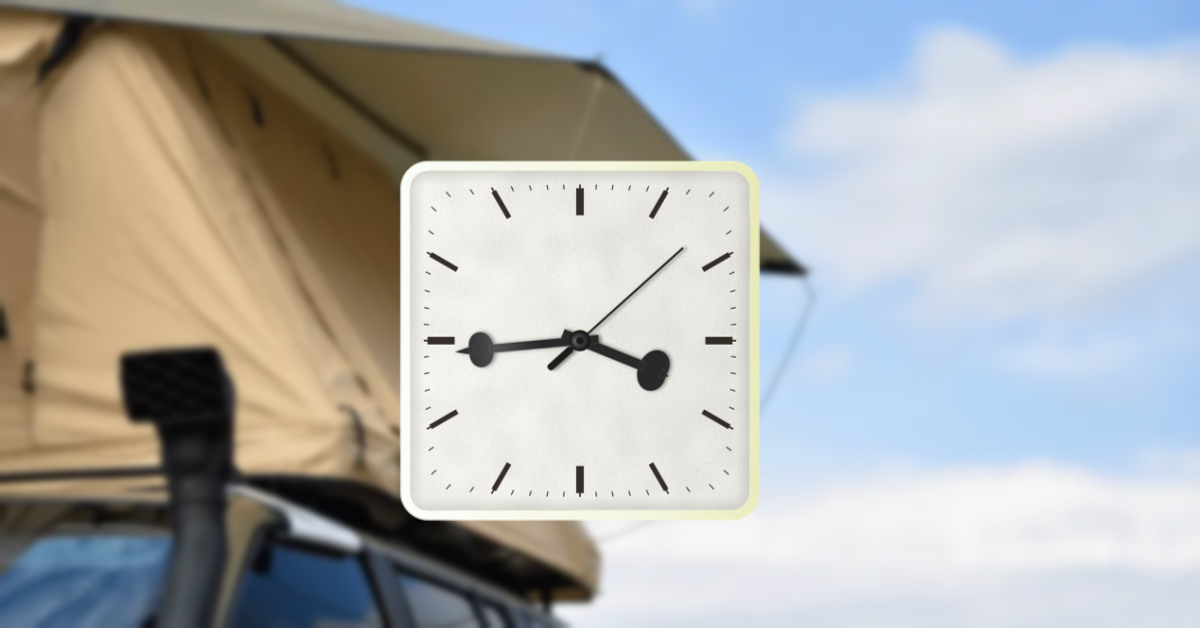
3:44:08
